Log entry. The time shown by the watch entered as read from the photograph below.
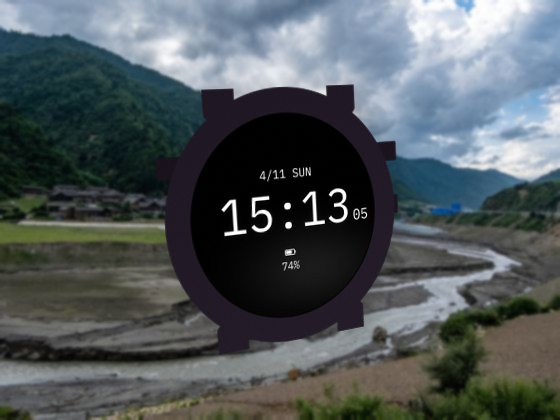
15:13:05
